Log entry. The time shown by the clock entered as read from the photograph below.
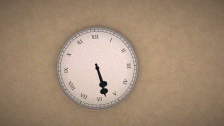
5:28
